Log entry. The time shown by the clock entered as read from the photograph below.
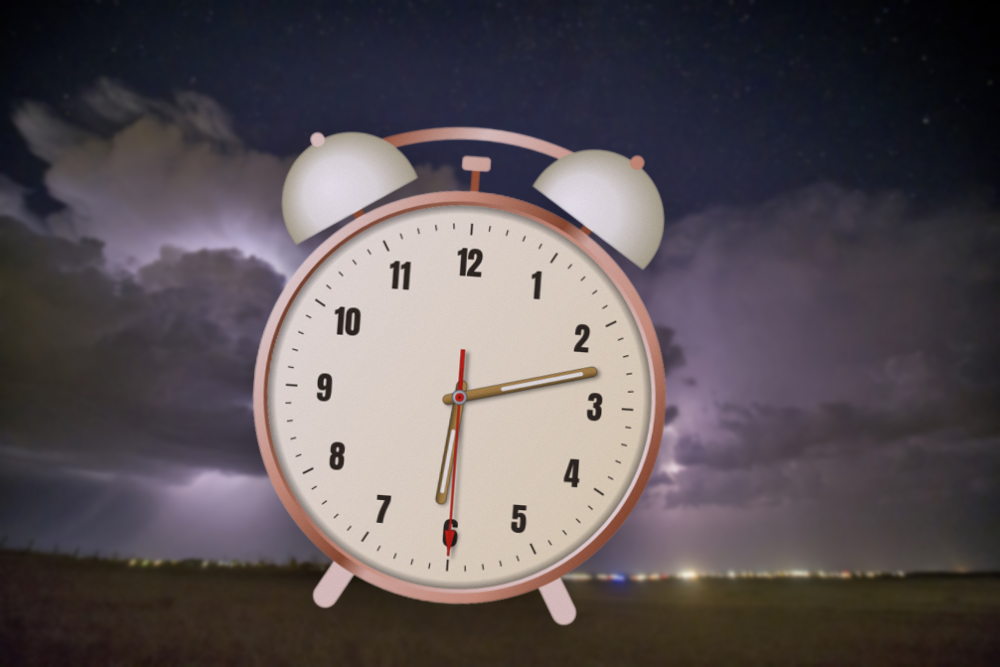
6:12:30
